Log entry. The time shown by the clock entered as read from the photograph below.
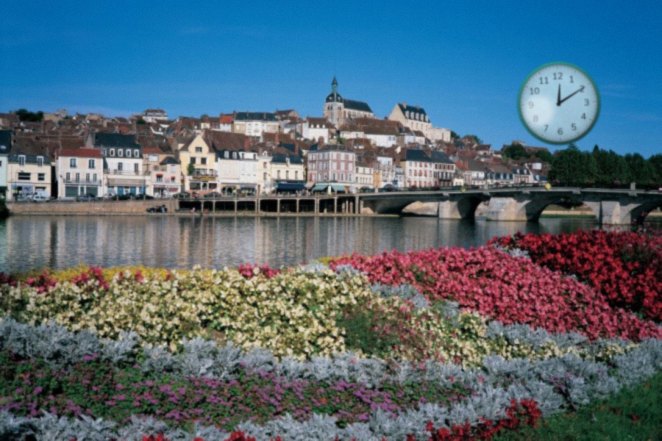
12:10
